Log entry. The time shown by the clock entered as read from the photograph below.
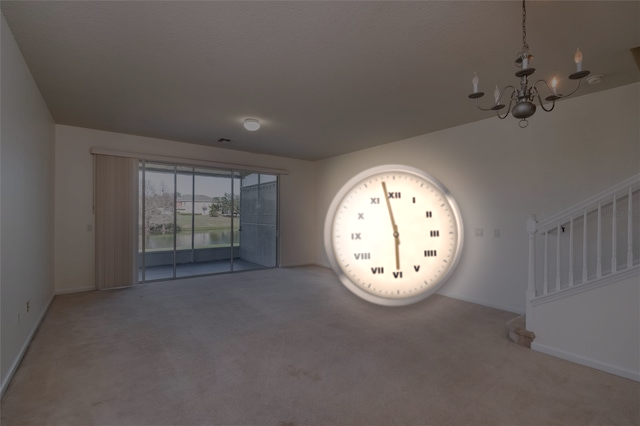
5:58
